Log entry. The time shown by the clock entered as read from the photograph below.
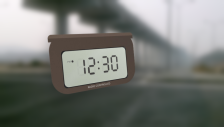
12:30
